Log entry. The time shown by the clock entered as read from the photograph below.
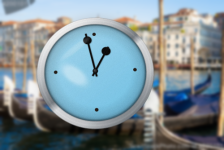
12:58
